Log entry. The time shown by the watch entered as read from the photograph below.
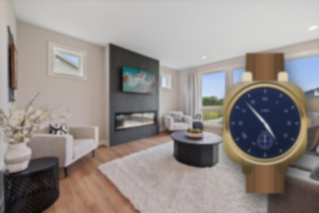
4:53
